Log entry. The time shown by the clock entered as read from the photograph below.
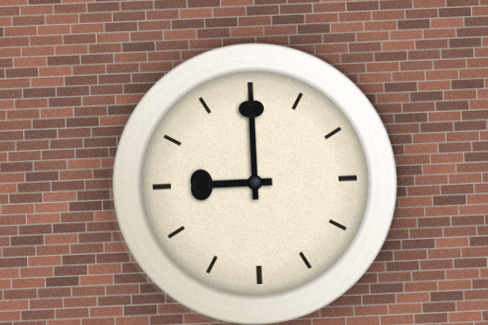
9:00
